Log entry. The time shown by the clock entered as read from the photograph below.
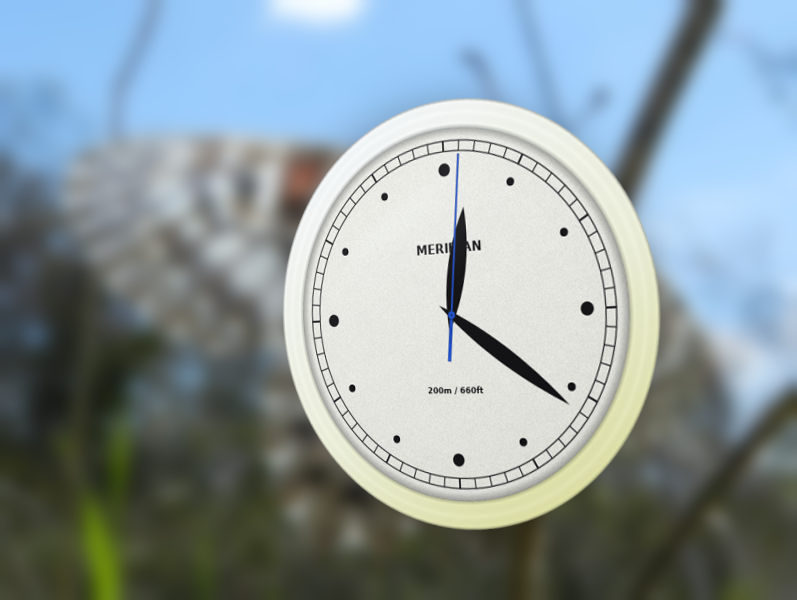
12:21:01
